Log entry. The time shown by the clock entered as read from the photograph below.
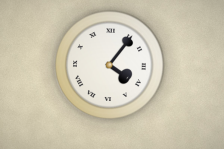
4:06
